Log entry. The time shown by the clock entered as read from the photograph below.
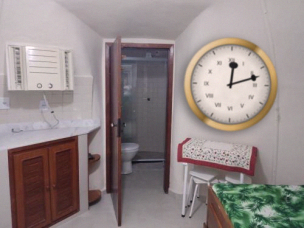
12:12
